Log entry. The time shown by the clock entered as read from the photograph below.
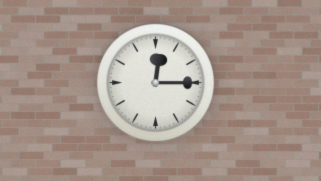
12:15
